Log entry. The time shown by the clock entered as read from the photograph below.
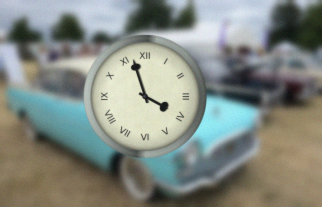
3:57
